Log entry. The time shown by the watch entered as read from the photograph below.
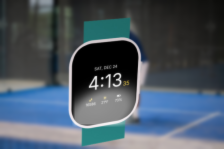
4:13
